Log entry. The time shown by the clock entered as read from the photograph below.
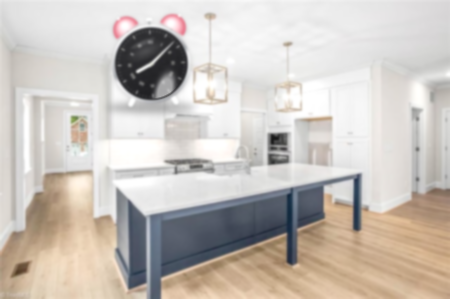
8:08
